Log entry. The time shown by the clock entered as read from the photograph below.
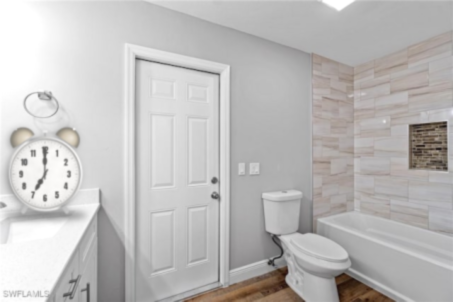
7:00
